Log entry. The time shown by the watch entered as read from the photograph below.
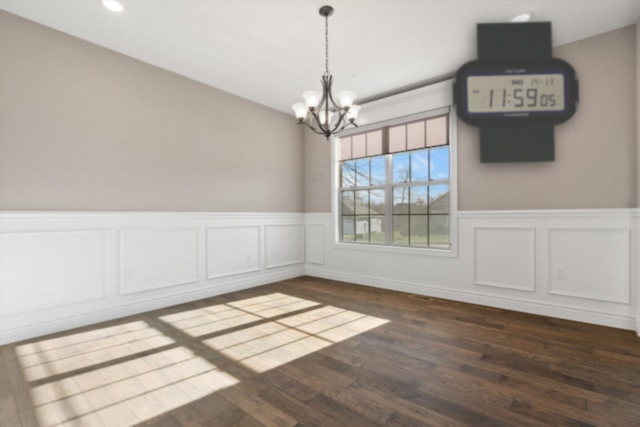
11:59:05
